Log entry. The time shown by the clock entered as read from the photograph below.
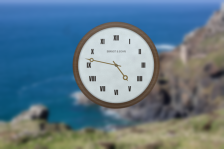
4:47
